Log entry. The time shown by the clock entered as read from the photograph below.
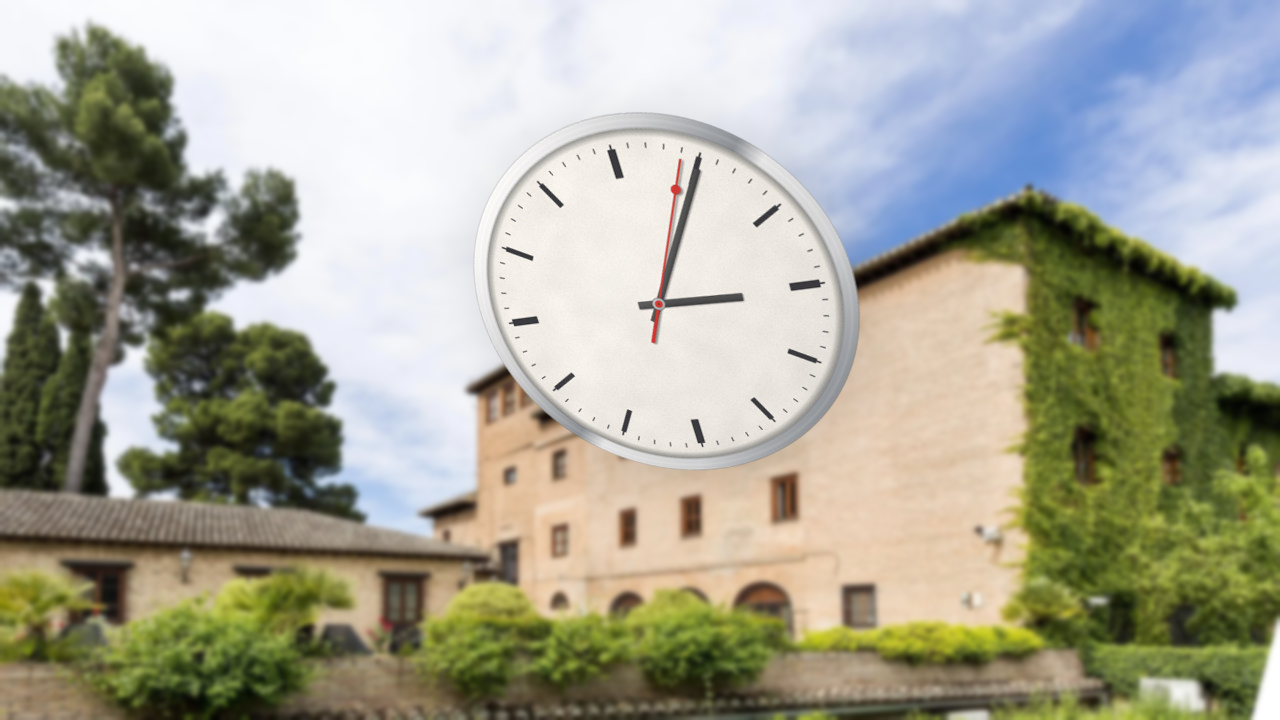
3:05:04
